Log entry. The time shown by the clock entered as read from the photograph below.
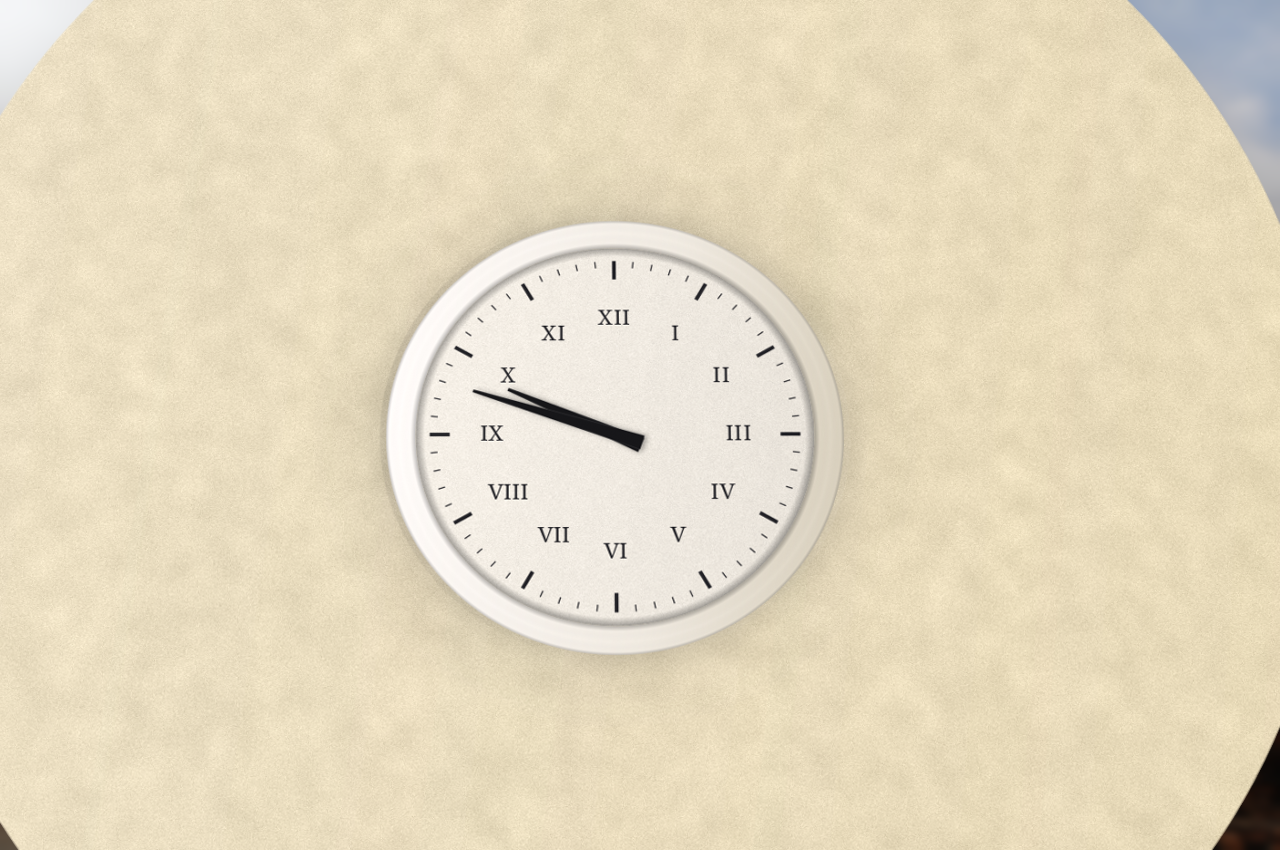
9:48
